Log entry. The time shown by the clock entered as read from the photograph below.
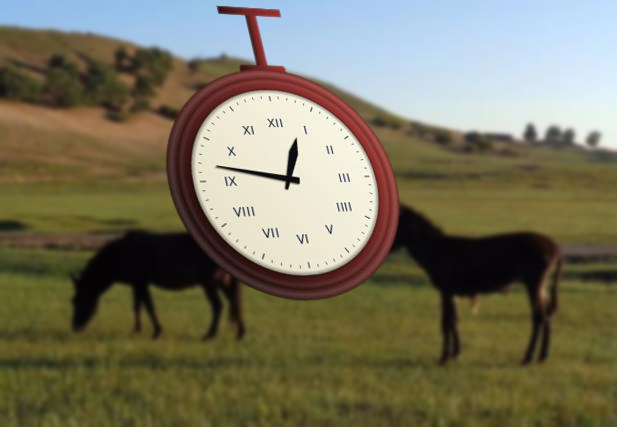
12:47
